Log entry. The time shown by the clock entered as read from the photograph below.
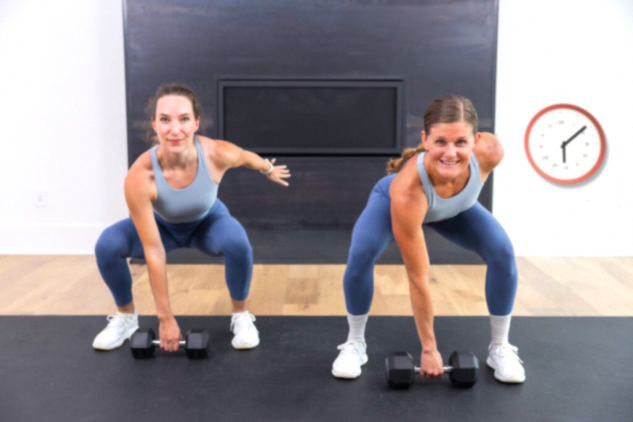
6:09
